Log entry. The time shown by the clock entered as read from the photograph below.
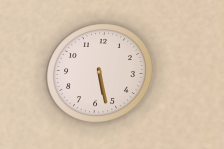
5:27
